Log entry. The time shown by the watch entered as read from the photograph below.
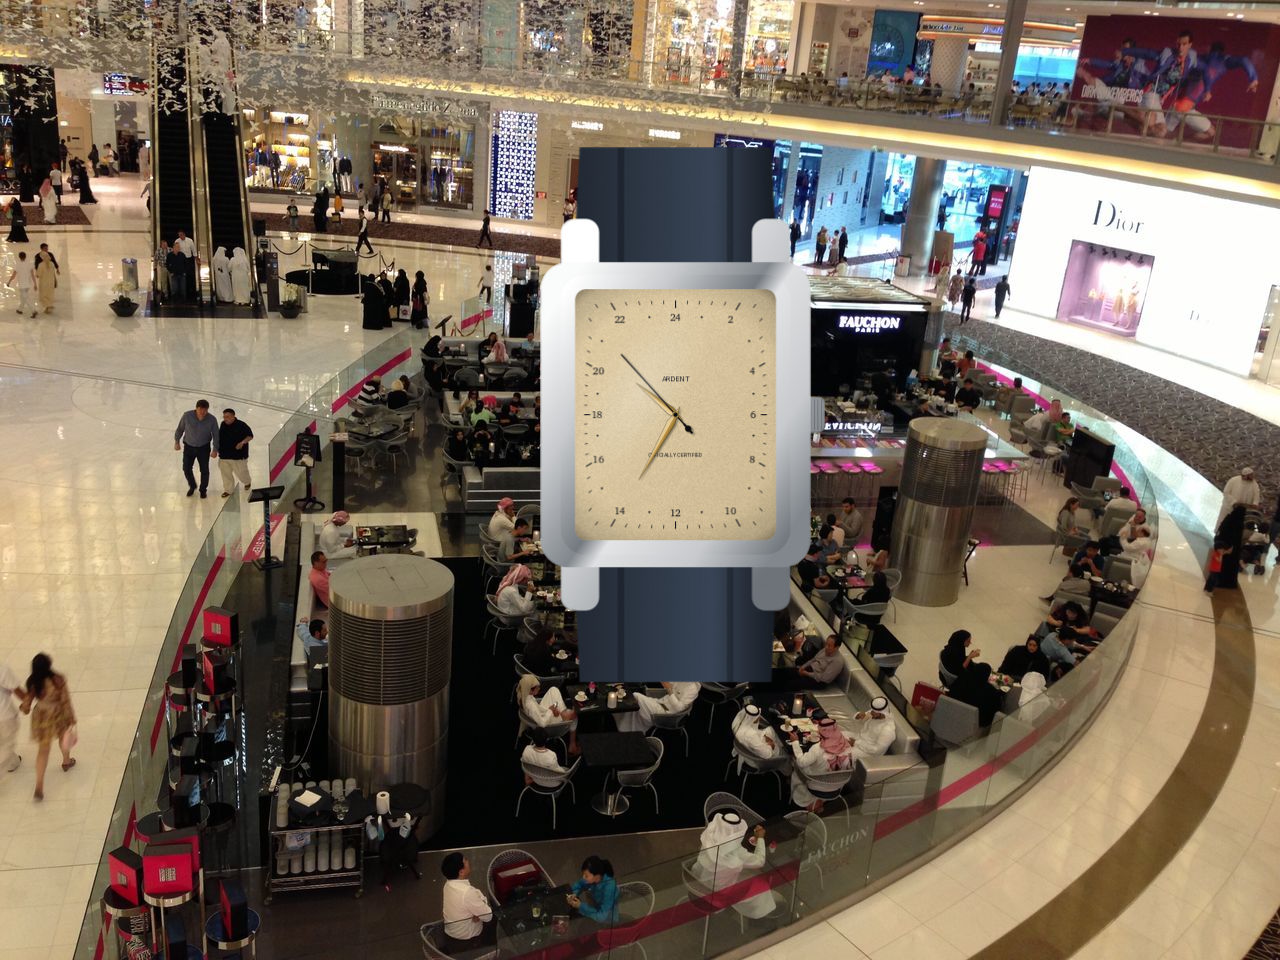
20:34:53
